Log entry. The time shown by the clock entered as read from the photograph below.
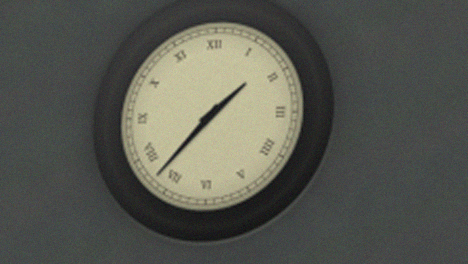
1:37
